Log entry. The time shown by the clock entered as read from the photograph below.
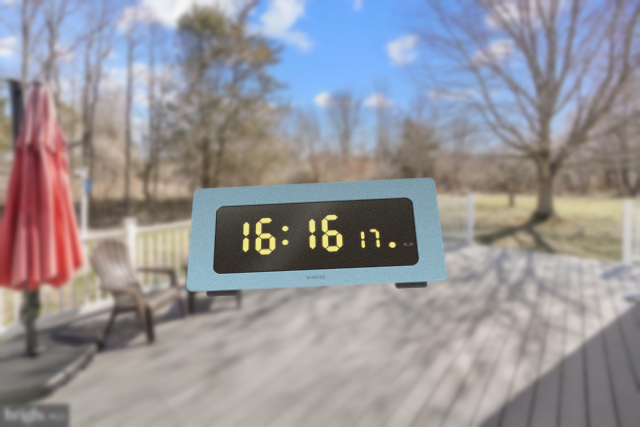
16:16:17
